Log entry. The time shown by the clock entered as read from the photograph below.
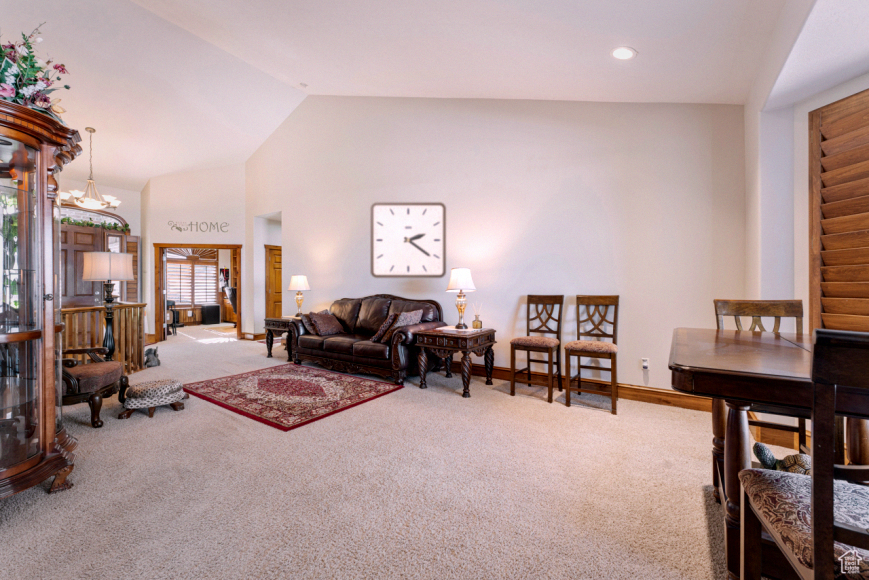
2:21
